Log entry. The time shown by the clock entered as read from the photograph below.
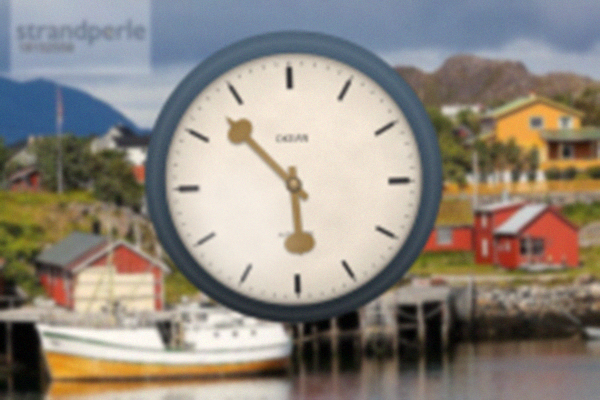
5:53
